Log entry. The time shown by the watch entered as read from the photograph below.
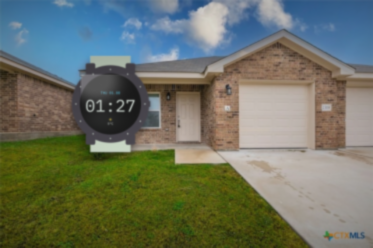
1:27
